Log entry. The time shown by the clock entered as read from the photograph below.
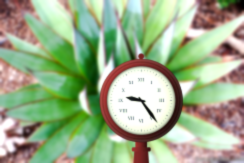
9:24
